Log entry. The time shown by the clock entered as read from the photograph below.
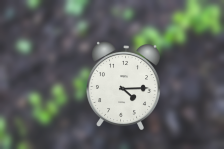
4:14
